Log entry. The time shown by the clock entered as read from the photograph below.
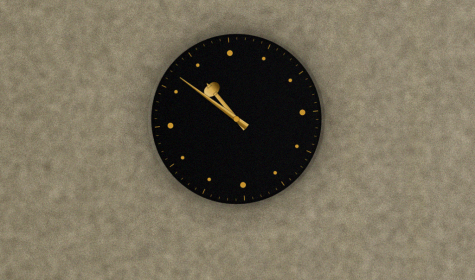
10:52
